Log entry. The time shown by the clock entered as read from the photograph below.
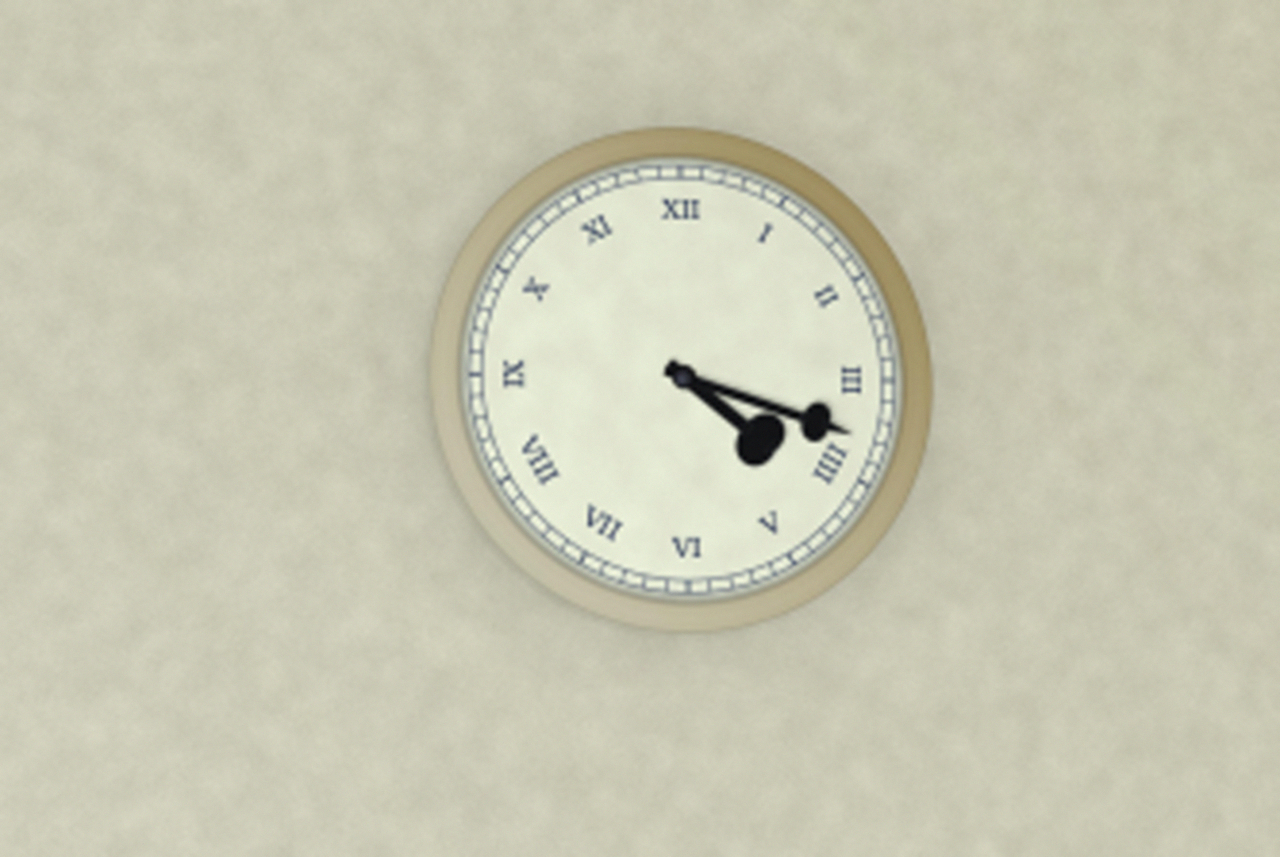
4:18
